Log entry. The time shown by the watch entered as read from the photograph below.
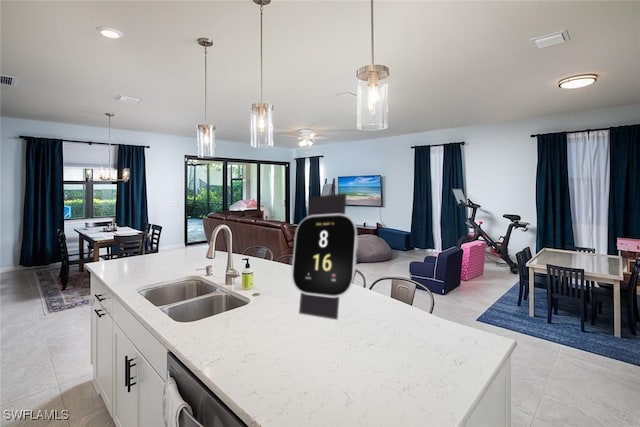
8:16
